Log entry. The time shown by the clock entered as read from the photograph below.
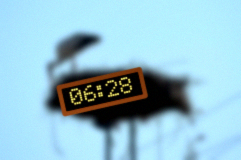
6:28
